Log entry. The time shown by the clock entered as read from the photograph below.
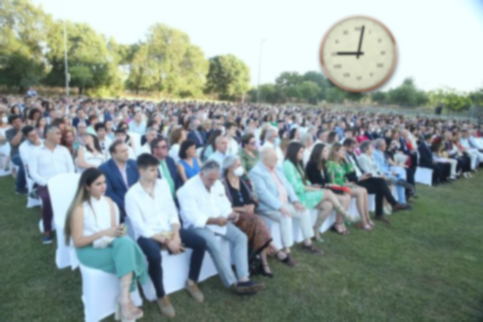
9:02
